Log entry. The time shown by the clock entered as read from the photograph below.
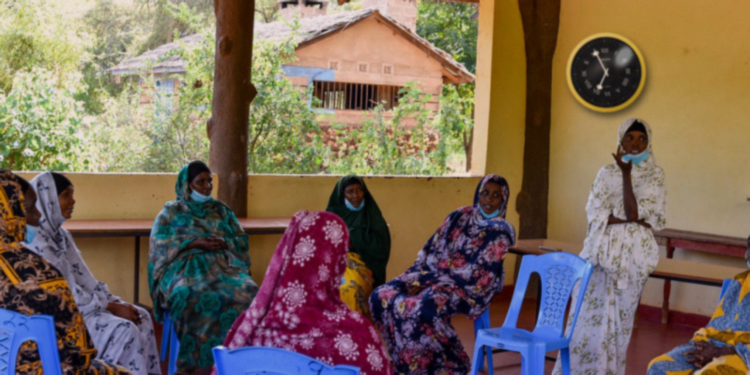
6:56
